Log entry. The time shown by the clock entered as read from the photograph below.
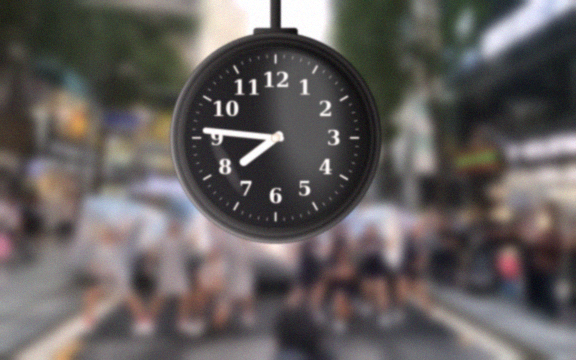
7:46
